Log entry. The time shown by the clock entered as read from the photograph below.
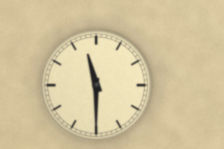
11:30
